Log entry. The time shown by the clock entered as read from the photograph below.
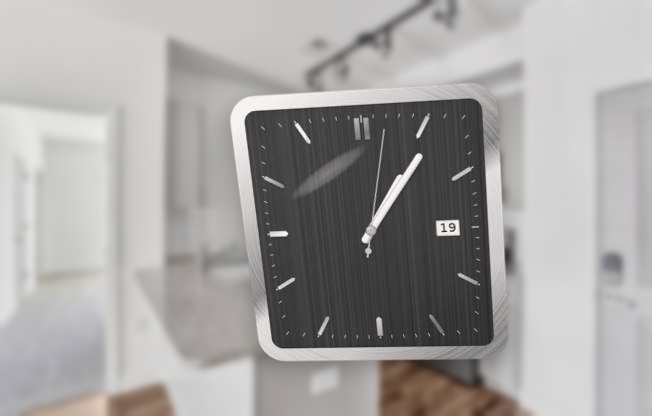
1:06:02
